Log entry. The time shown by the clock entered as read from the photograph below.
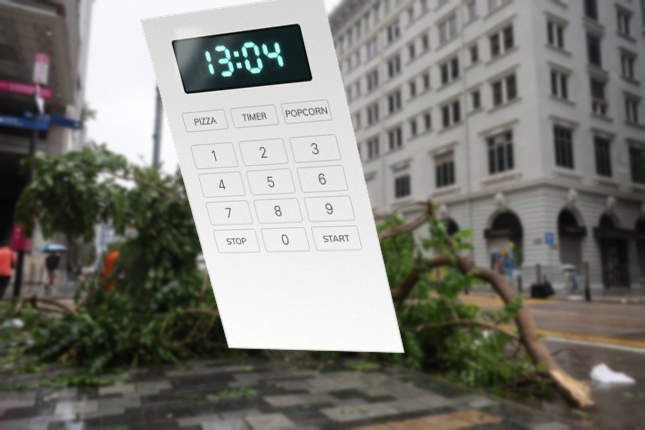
13:04
